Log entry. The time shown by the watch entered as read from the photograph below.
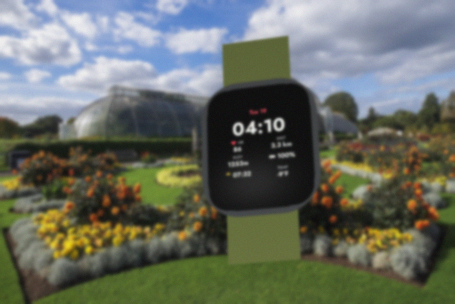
4:10
